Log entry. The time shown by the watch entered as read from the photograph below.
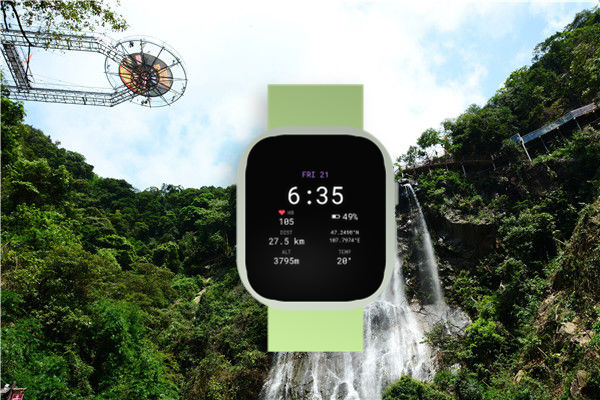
6:35
